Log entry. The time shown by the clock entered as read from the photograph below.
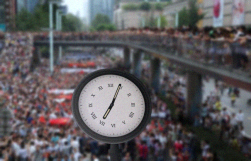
7:04
